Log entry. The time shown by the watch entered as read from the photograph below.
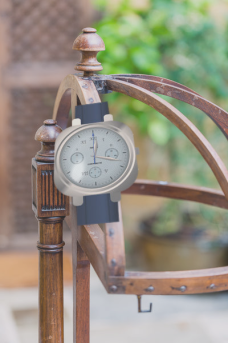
12:18
